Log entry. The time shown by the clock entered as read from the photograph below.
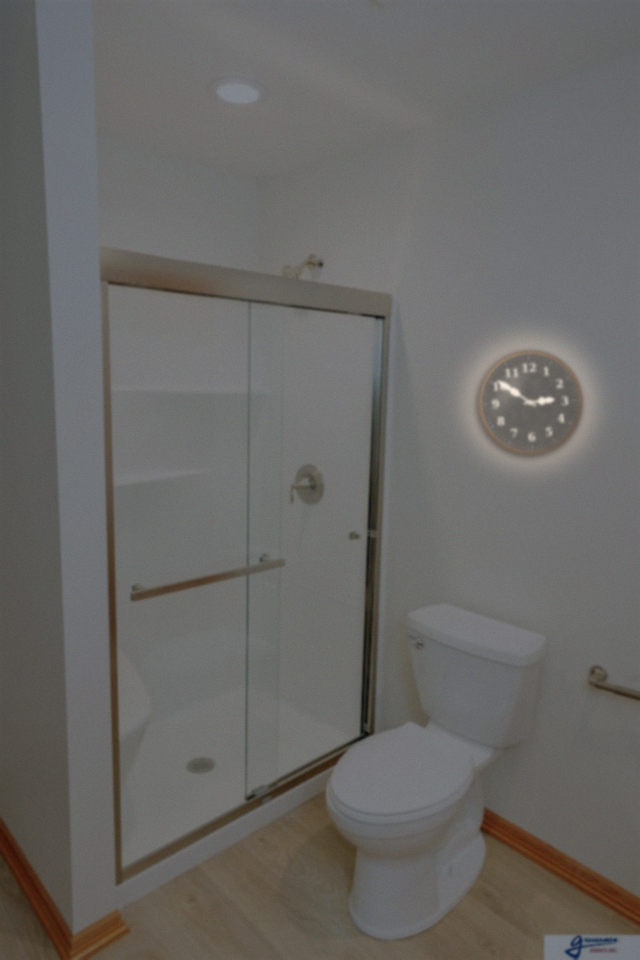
2:51
